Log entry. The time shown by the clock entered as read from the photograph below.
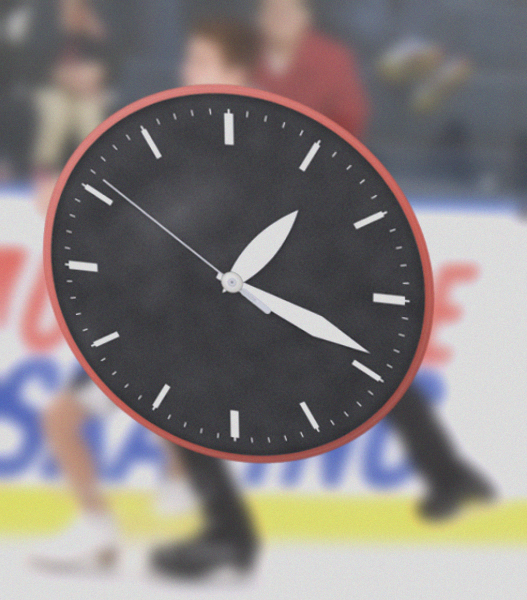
1:18:51
